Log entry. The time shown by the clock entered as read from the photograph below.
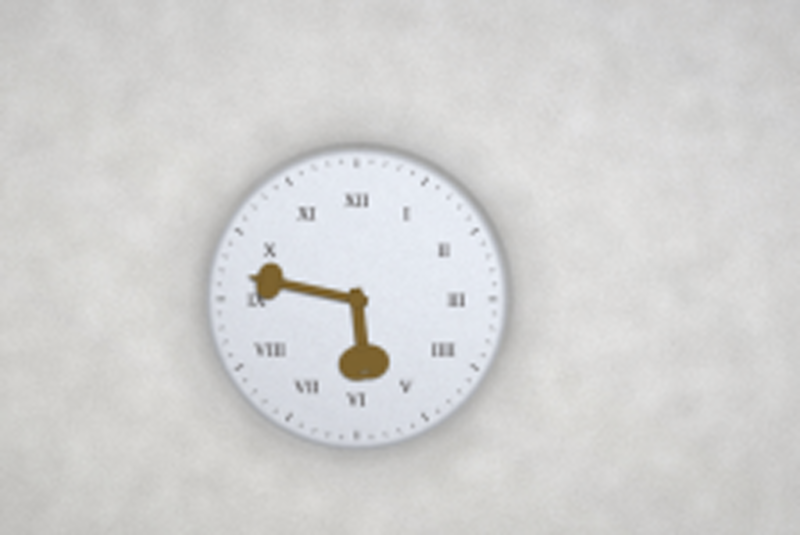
5:47
